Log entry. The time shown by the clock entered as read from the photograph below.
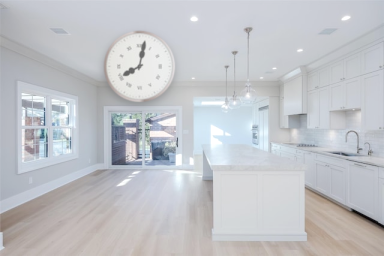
8:02
